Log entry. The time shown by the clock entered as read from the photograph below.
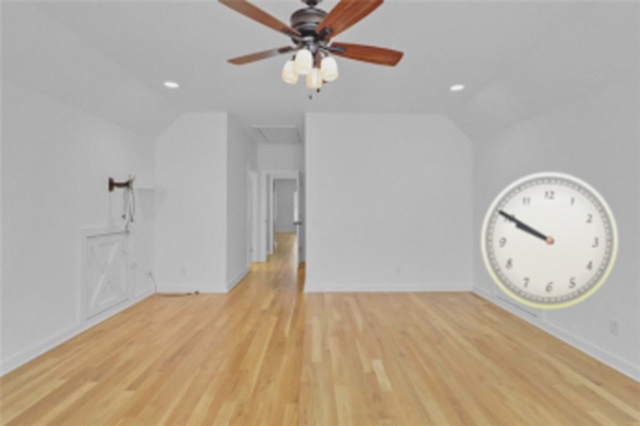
9:50
